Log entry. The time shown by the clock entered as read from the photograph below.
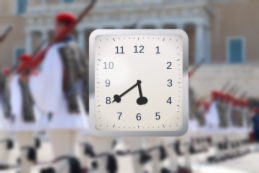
5:39
